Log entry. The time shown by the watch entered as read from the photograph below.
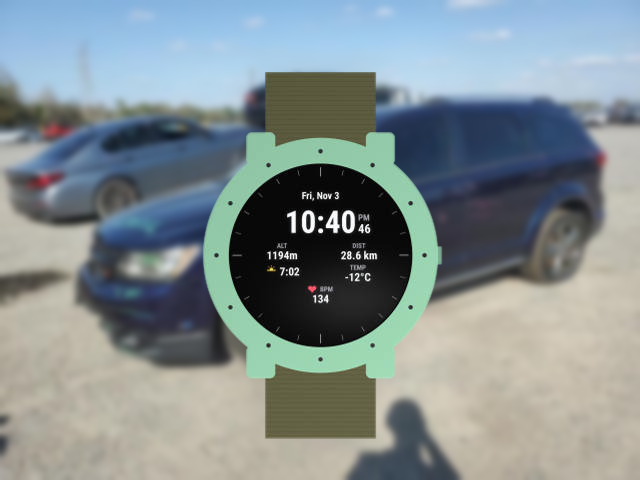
10:40:46
